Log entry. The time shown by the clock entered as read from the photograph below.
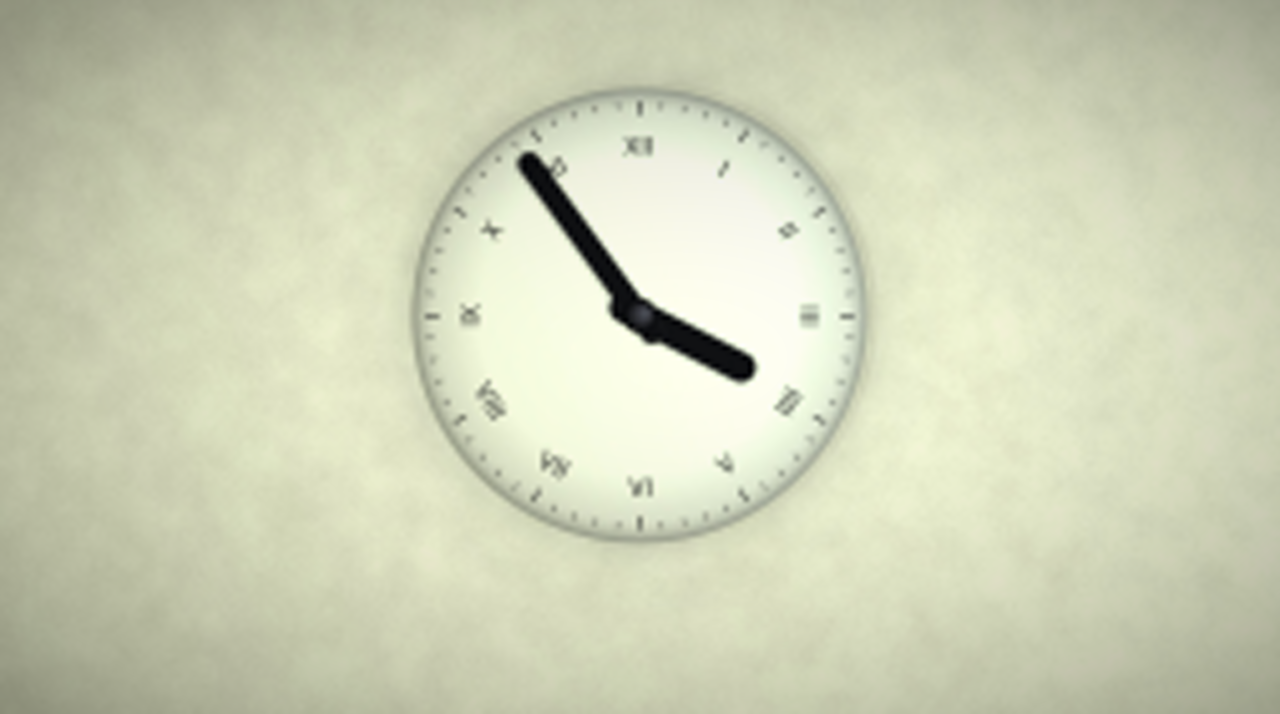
3:54
